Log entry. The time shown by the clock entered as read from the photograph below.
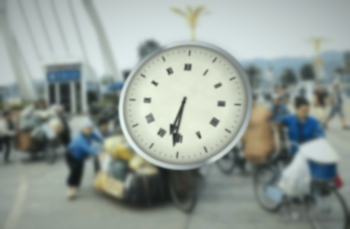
6:31
